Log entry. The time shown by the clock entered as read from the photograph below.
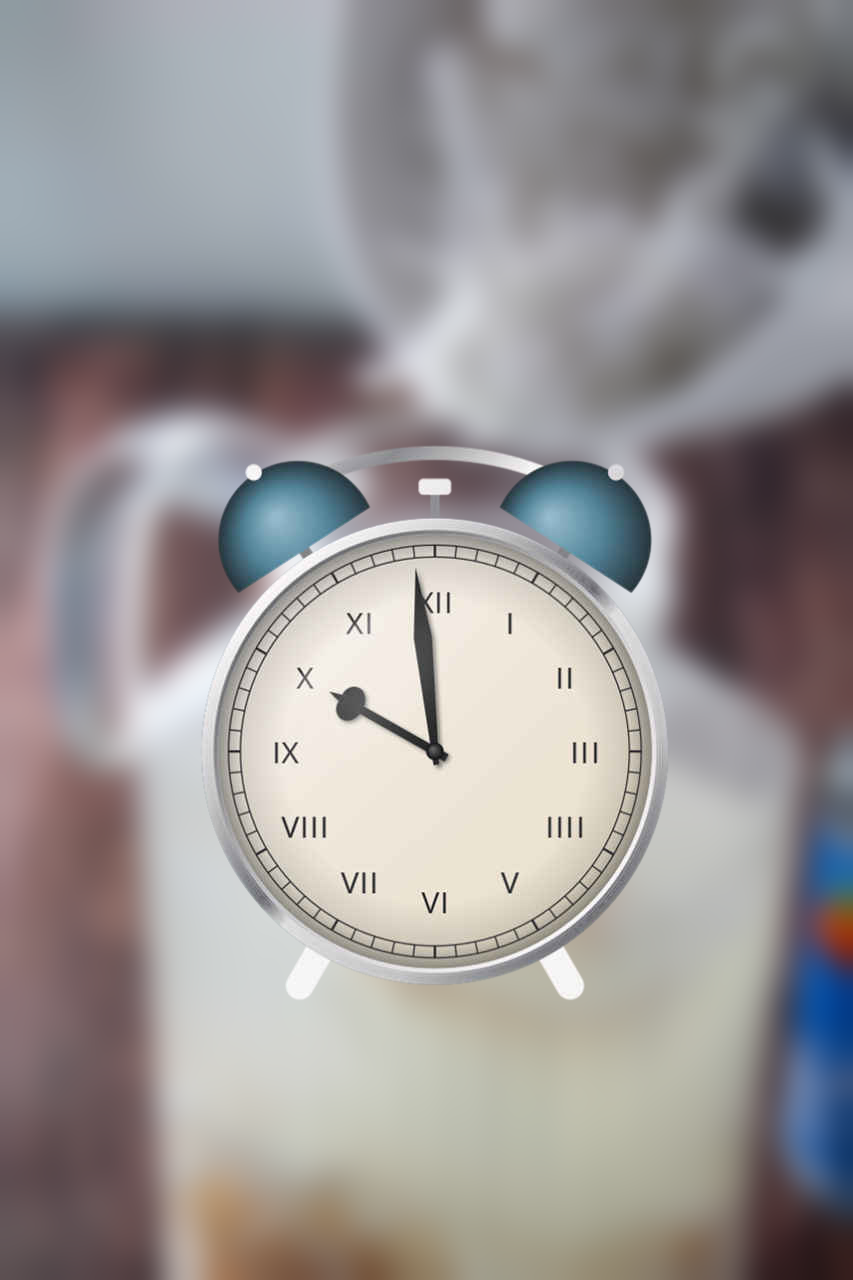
9:59
